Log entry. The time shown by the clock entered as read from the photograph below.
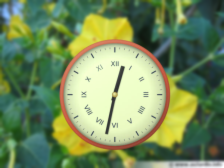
12:32
